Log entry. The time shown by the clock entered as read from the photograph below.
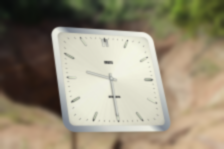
9:30
